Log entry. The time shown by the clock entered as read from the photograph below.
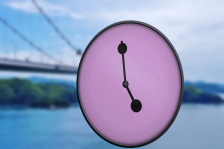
4:59
